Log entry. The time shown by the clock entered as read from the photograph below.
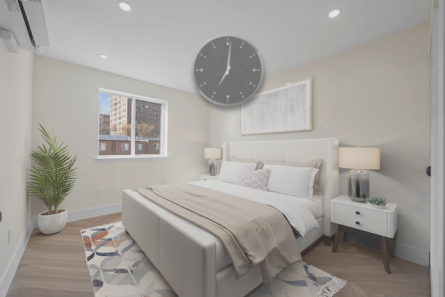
7:01
